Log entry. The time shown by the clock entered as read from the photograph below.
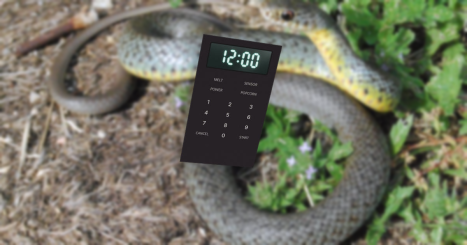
12:00
